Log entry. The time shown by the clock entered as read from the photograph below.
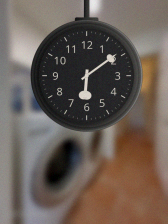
6:09
